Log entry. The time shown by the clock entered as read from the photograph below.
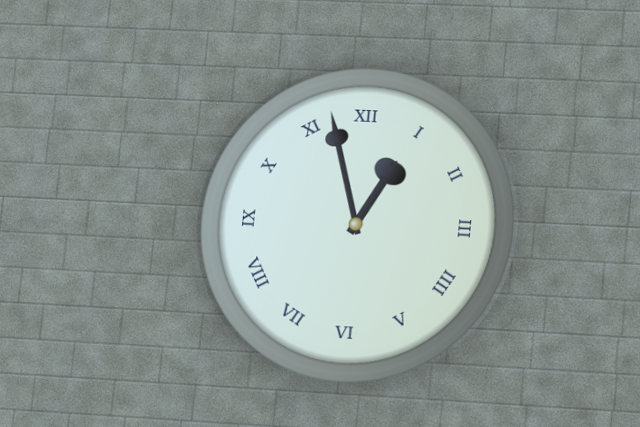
12:57
